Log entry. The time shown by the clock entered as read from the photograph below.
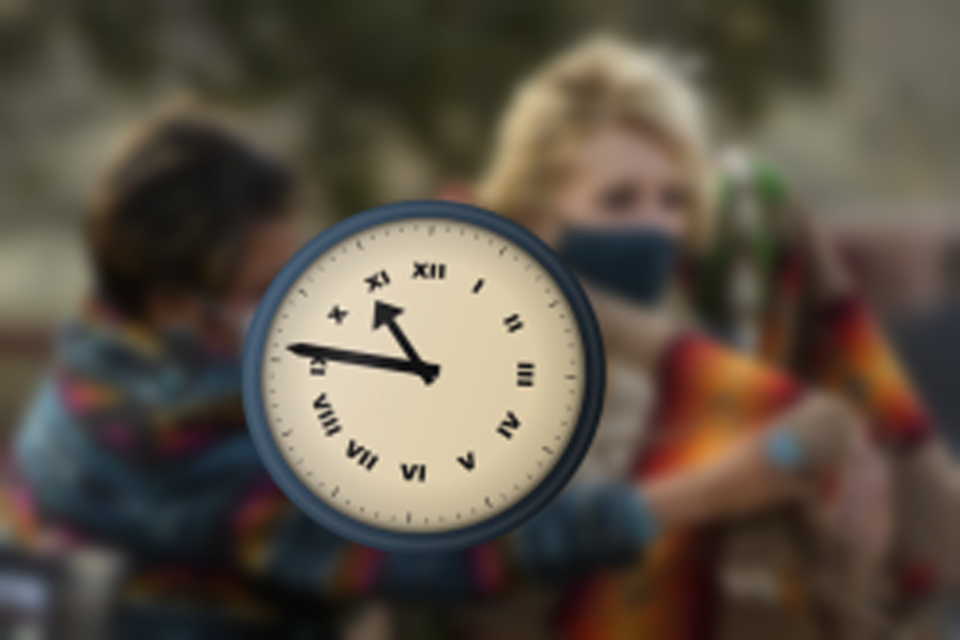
10:46
